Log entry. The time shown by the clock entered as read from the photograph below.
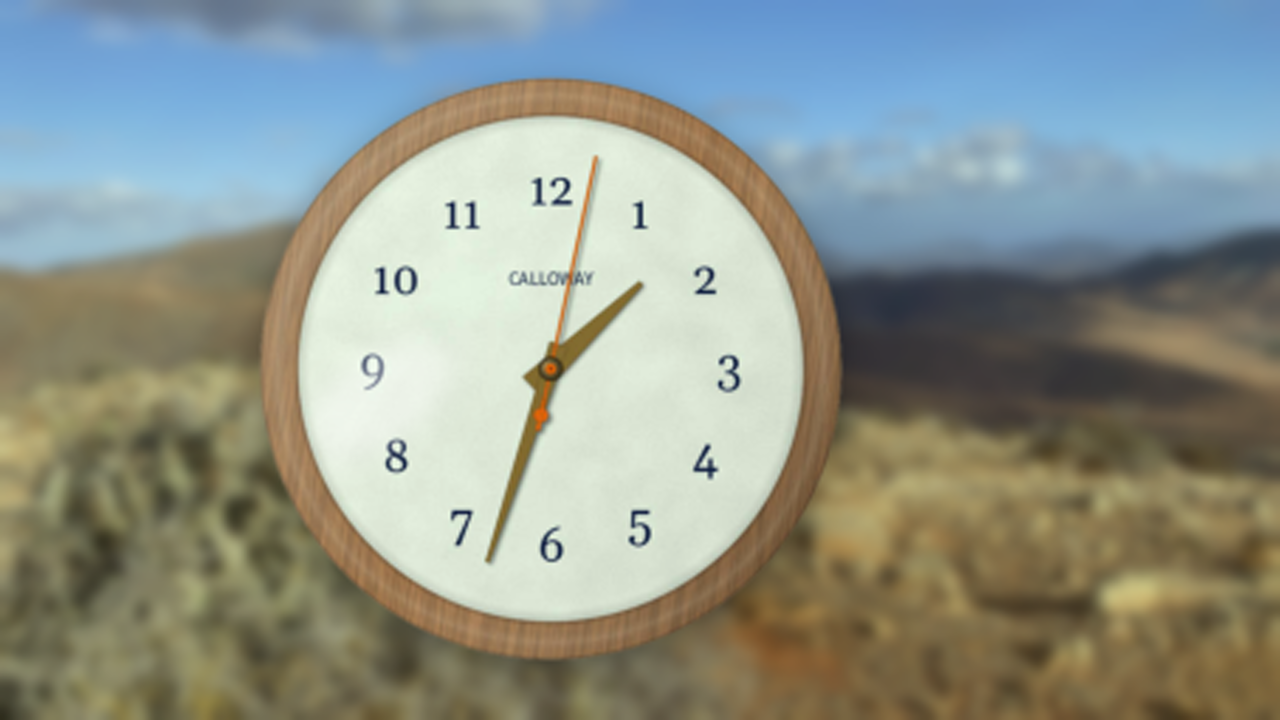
1:33:02
